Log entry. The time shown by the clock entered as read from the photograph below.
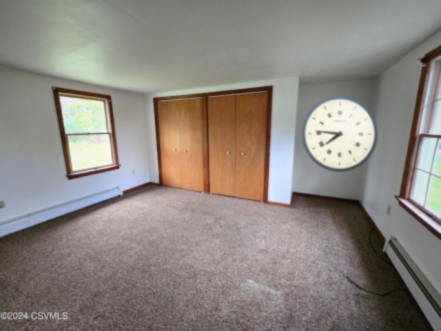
7:46
